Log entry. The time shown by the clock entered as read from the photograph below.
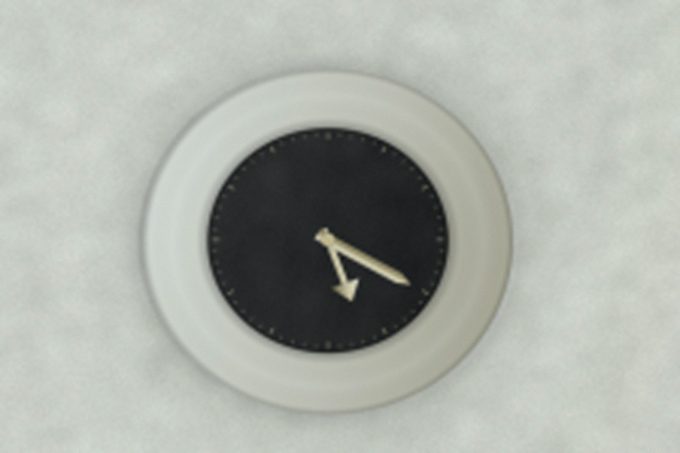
5:20
